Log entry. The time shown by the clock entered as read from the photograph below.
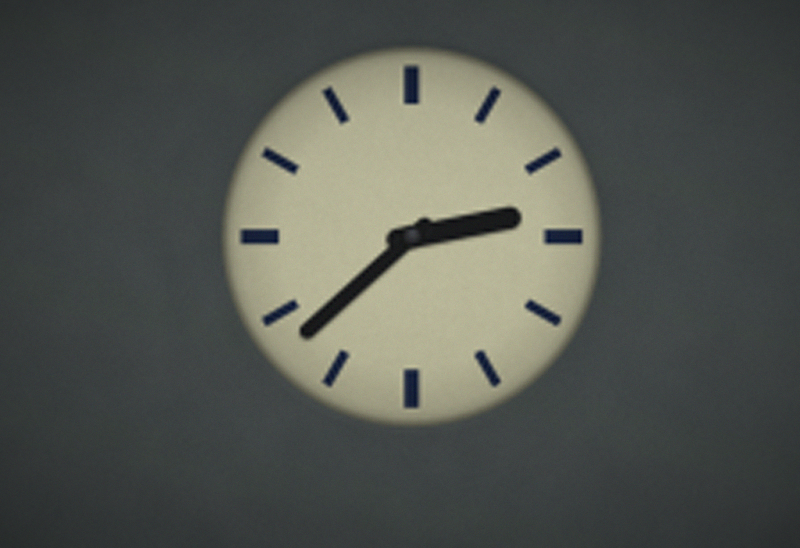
2:38
